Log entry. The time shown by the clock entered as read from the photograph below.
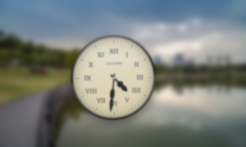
4:31
